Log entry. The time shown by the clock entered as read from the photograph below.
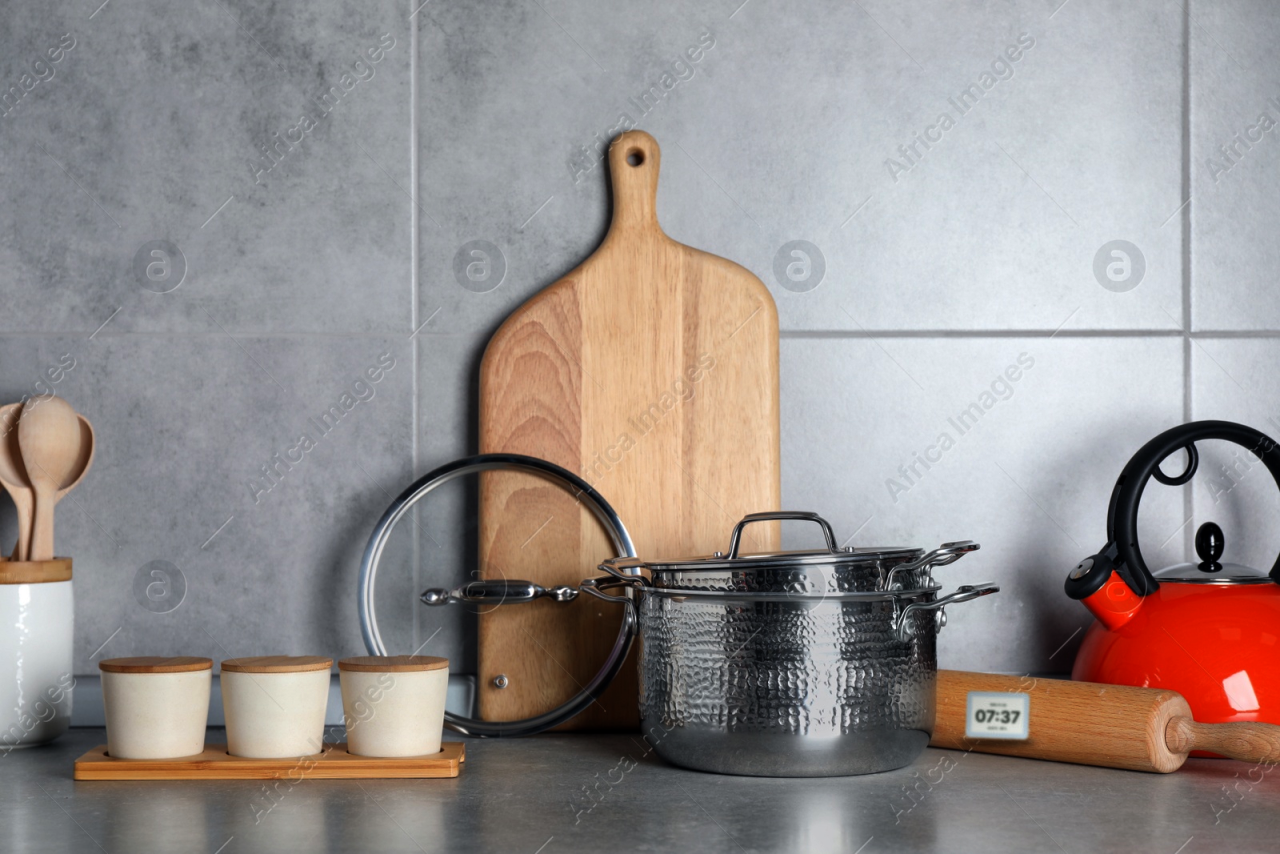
7:37
